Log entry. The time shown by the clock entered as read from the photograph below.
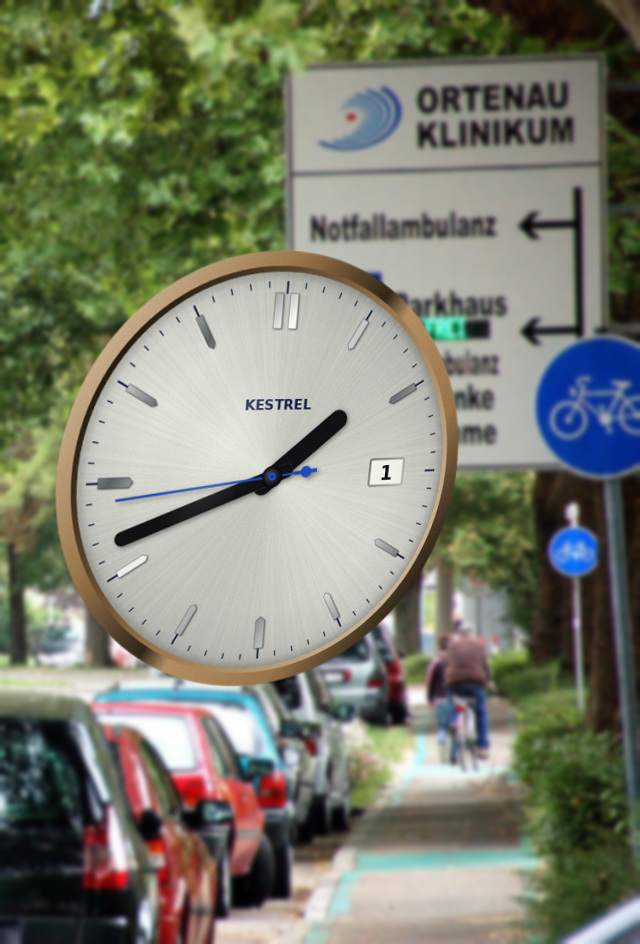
1:41:44
